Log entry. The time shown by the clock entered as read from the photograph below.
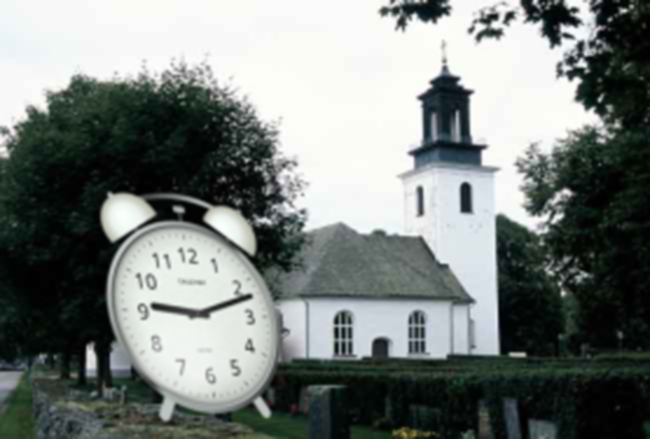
9:12
